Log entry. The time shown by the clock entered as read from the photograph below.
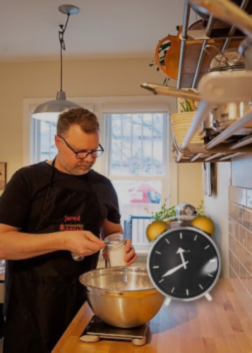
11:41
